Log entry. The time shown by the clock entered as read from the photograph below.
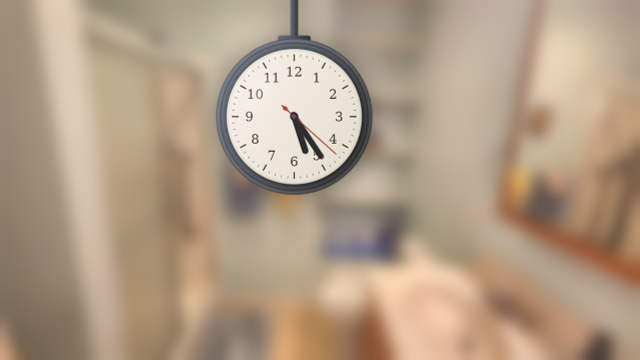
5:24:22
